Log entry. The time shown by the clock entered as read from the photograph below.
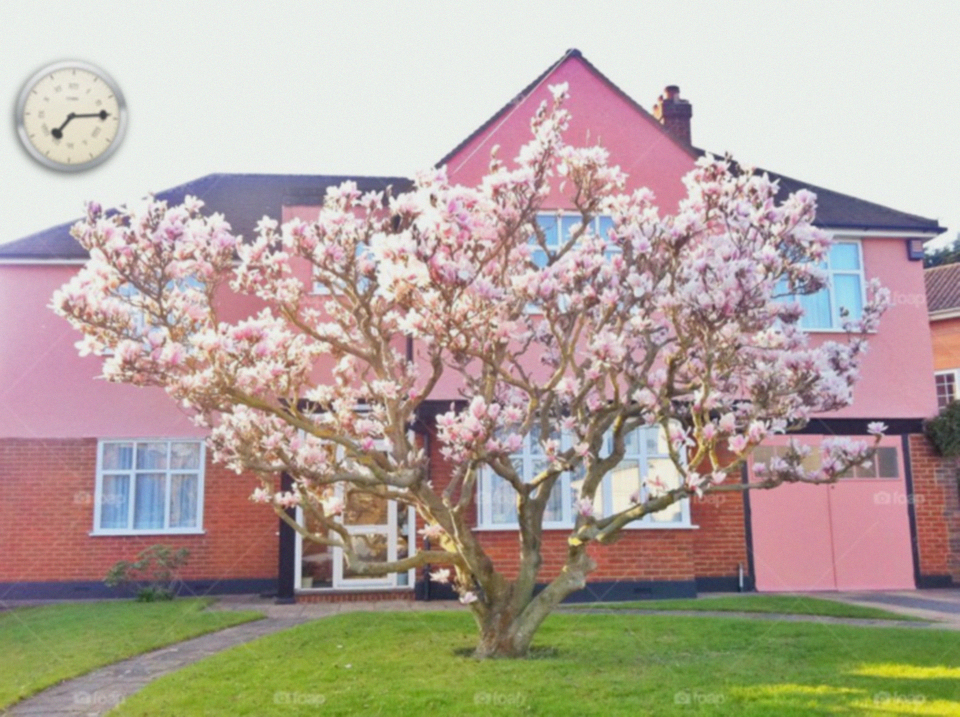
7:14
